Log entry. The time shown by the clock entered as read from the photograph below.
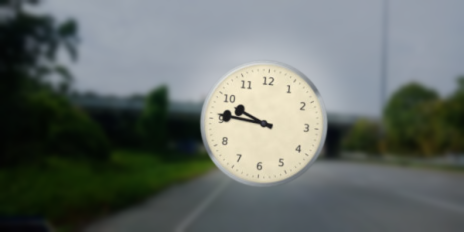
9:46
